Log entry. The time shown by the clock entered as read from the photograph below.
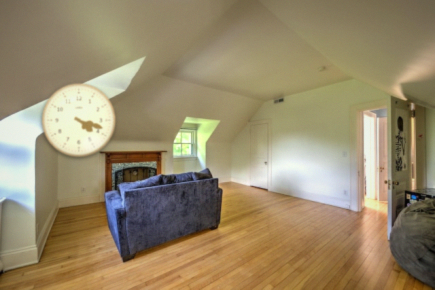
4:18
